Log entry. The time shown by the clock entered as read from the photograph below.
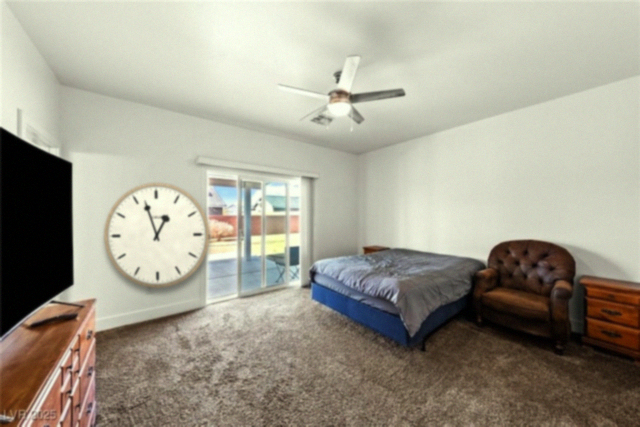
12:57
